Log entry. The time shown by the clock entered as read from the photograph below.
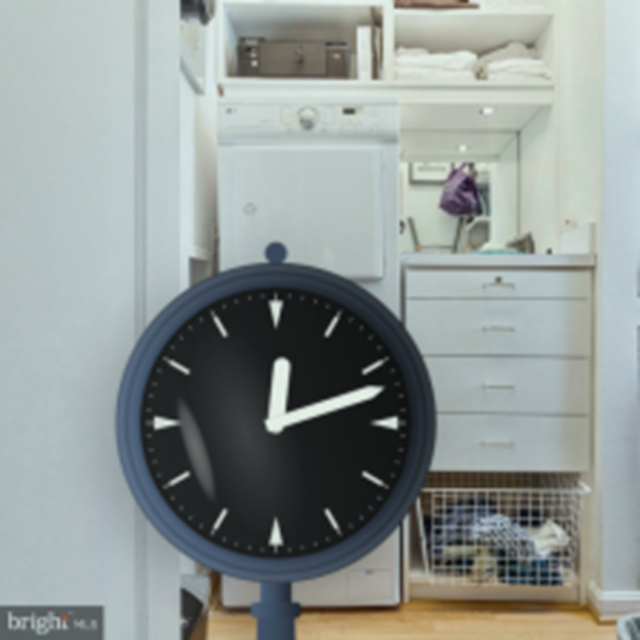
12:12
